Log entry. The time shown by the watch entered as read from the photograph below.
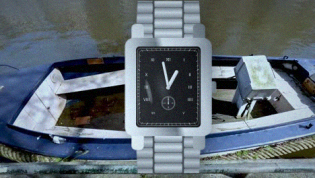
12:58
